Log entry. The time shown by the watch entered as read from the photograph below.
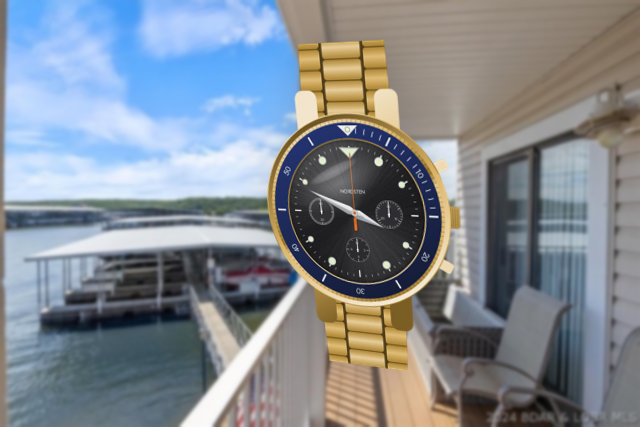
3:49
